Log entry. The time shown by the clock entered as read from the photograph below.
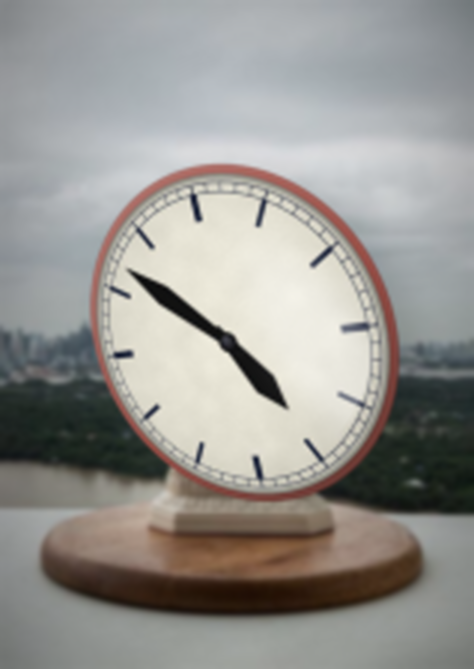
4:52
